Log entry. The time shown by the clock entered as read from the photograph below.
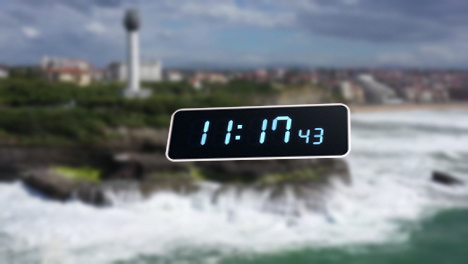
11:17:43
